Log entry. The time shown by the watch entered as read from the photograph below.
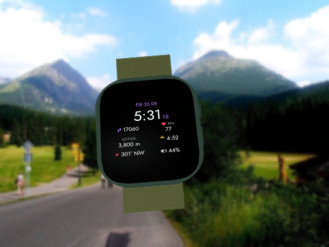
5:31
